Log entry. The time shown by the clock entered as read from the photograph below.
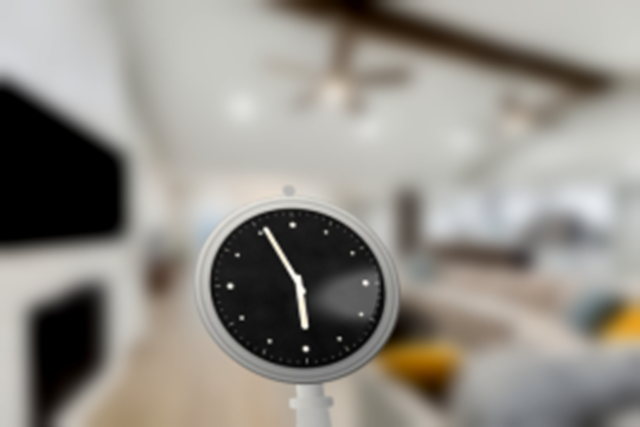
5:56
